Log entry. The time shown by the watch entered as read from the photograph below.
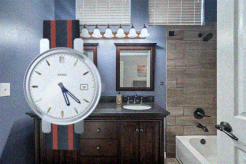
5:22
